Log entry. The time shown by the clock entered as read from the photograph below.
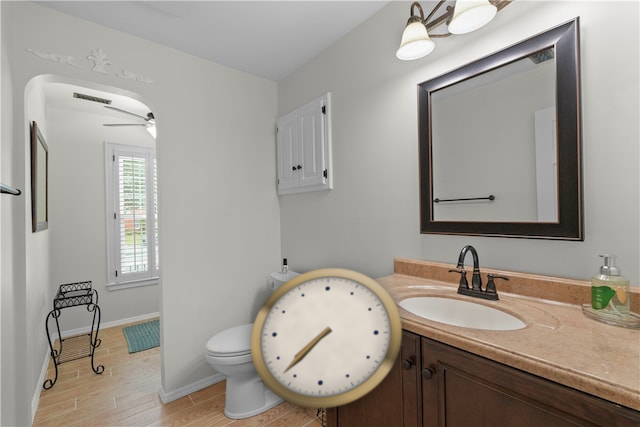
7:37
